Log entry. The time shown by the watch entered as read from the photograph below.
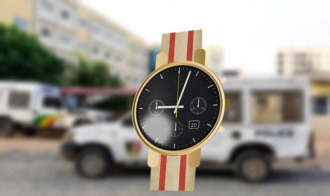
9:03
